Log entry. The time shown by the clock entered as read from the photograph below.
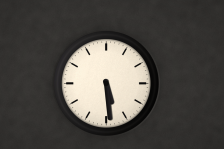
5:29
